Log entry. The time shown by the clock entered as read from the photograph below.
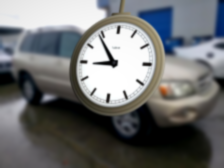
8:54
